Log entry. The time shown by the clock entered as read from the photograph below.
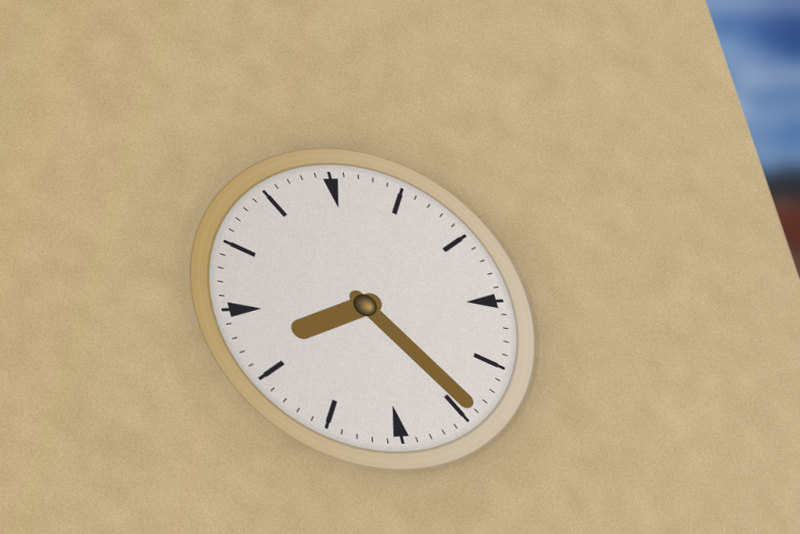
8:24
